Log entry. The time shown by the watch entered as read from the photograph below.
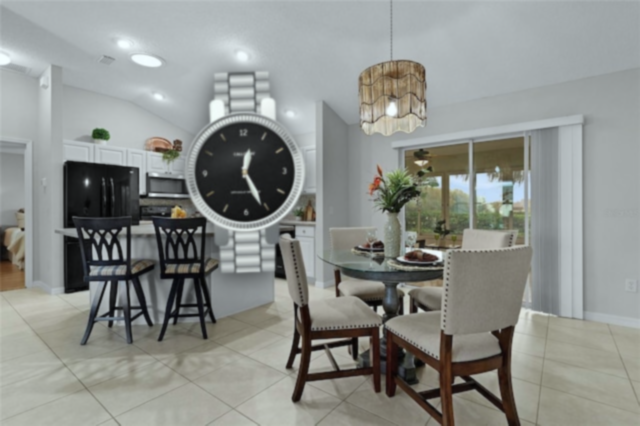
12:26
